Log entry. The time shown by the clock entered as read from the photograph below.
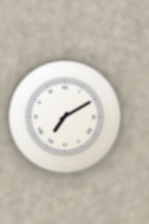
7:10
